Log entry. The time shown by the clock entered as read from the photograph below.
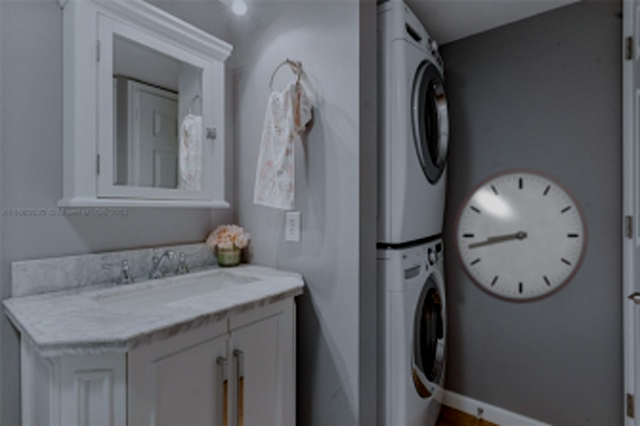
8:43
